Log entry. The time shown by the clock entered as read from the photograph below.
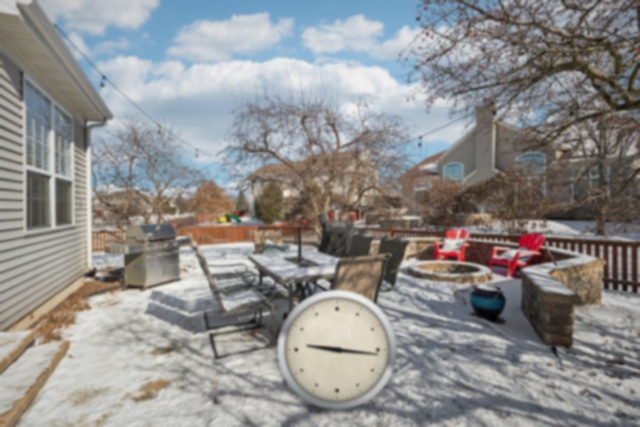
9:16
